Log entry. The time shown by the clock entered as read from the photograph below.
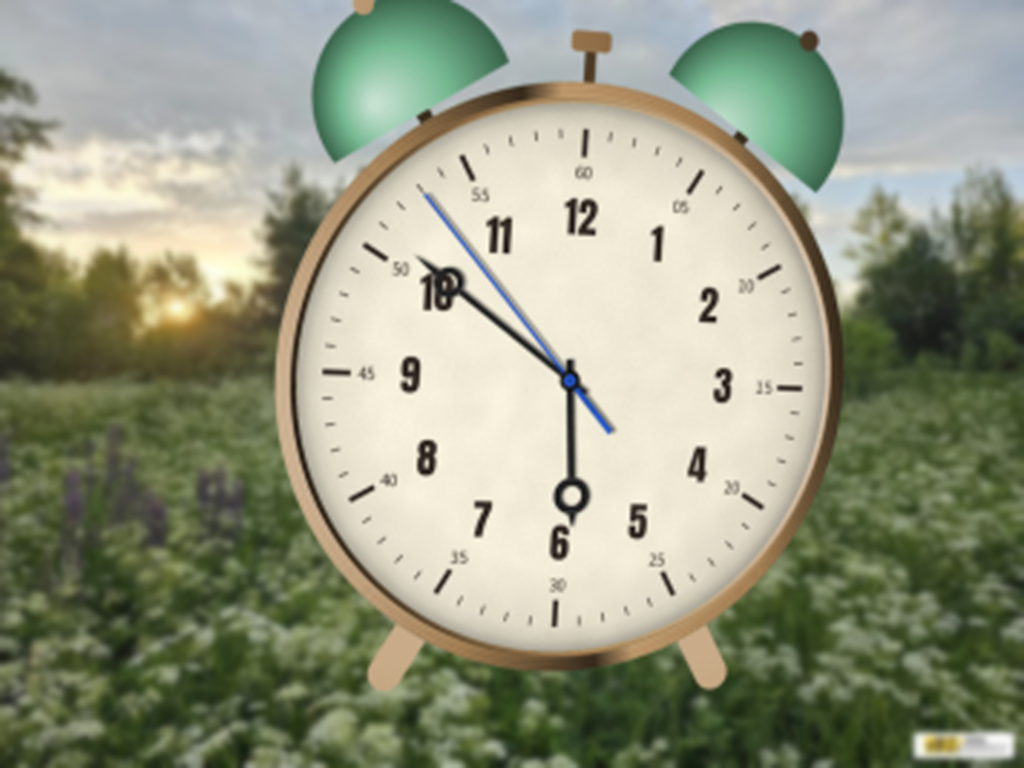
5:50:53
